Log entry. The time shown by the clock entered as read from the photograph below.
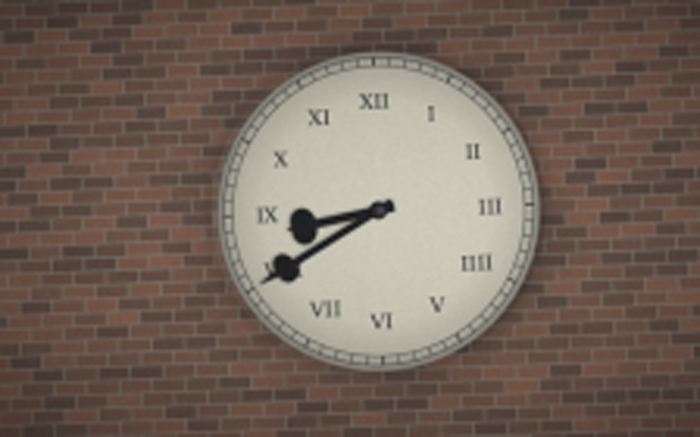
8:40
